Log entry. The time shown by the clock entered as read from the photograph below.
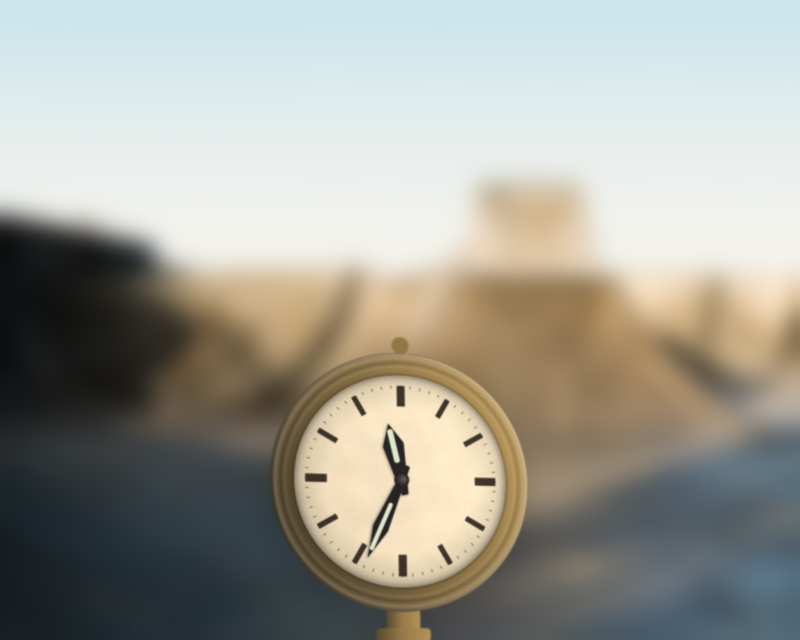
11:34
